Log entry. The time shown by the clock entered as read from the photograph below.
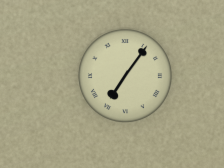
7:06
